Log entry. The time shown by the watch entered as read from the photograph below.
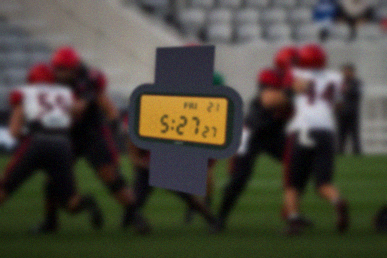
5:27
